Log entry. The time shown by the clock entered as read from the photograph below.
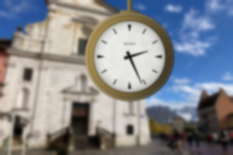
2:26
